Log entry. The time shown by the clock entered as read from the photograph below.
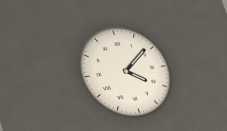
4:09
